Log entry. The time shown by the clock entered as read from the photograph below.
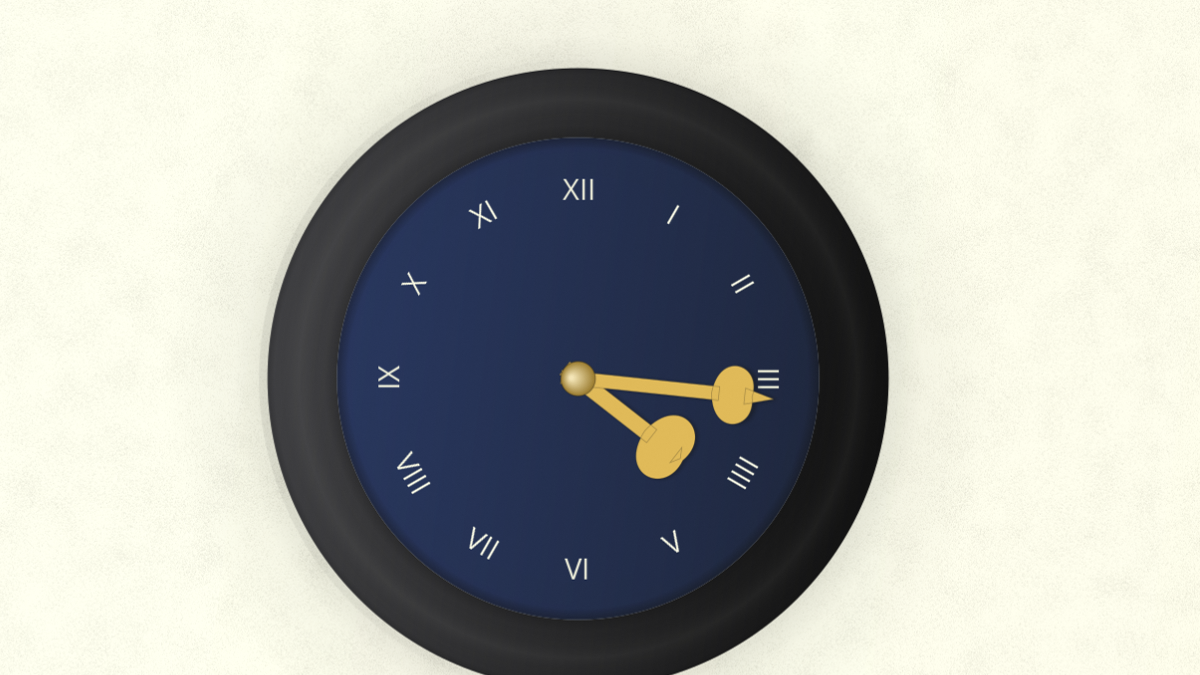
4:16
